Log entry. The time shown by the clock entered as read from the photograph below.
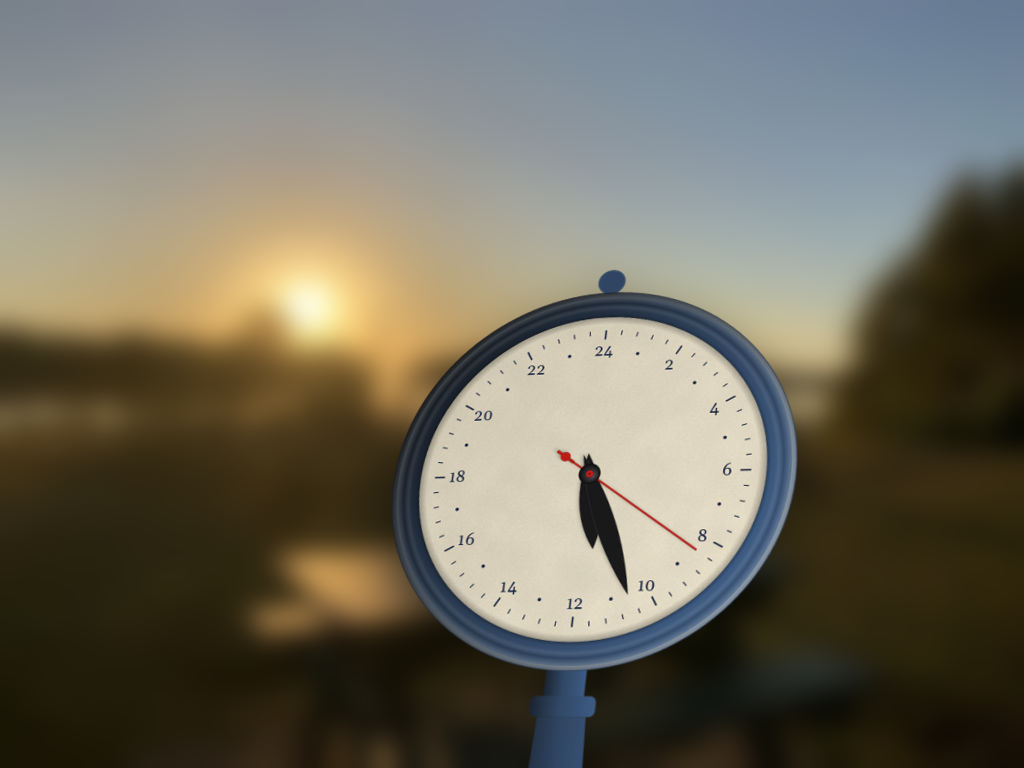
11:26:21
